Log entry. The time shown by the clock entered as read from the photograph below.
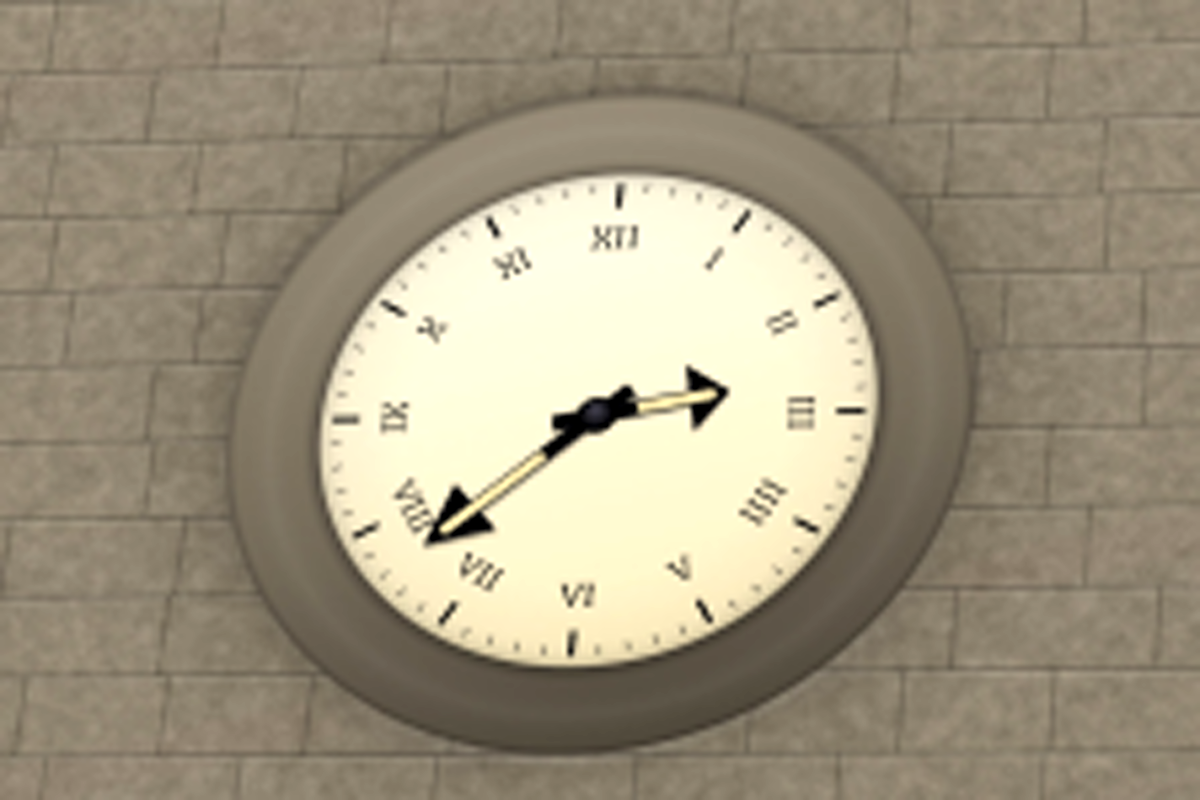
2:38
